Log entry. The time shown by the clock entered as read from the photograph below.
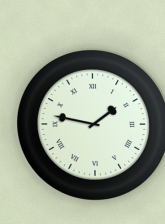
1:47
